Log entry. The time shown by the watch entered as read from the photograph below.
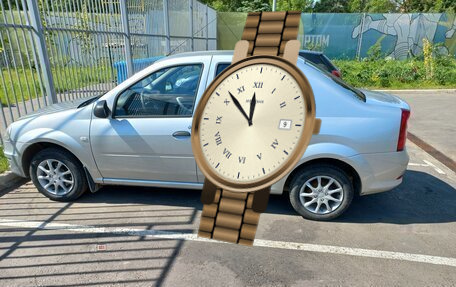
11:52
